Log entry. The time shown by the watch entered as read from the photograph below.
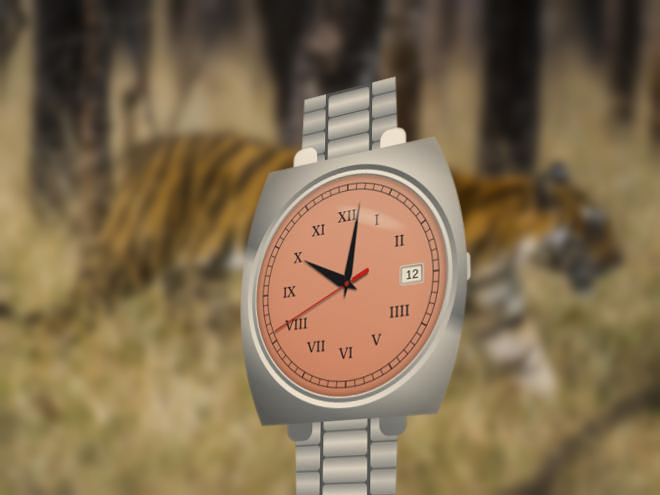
10:01:41
